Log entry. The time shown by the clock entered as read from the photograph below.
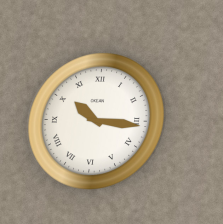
10:16
